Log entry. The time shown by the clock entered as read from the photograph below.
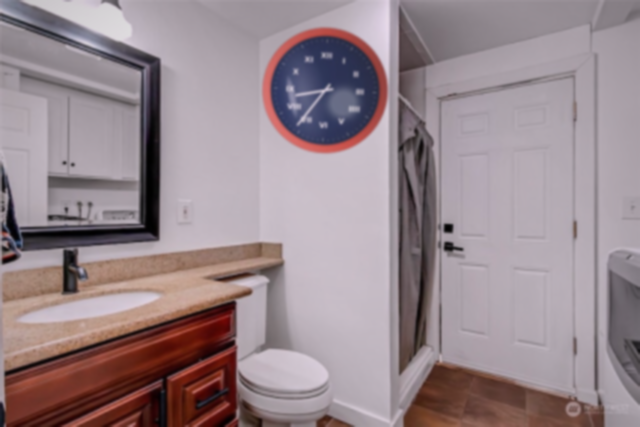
8:36
